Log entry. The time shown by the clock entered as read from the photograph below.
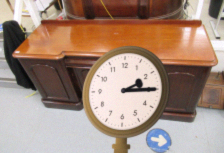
2:15
